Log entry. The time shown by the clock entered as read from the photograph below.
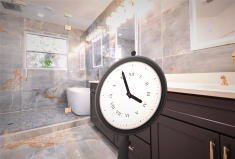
3:56
